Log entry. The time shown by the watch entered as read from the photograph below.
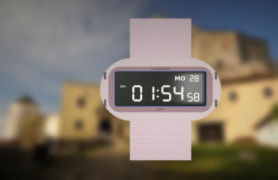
1:54:58
